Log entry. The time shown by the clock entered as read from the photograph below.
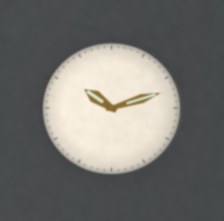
10:12
